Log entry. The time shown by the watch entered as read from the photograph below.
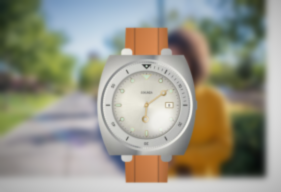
6:09
